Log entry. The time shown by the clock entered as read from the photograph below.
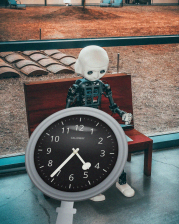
4:36
